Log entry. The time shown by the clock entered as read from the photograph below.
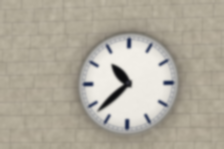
10:38
